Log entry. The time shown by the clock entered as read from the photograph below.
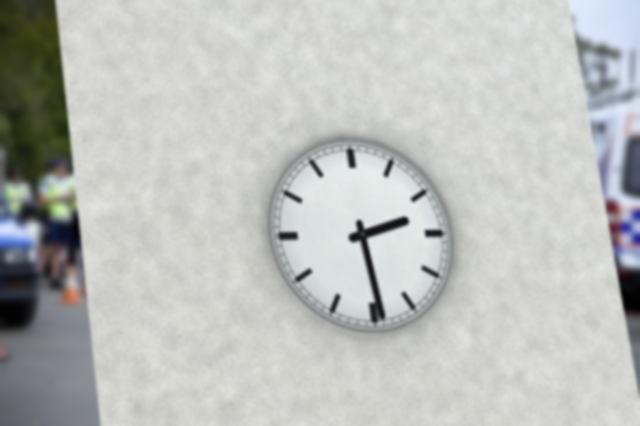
2:29
